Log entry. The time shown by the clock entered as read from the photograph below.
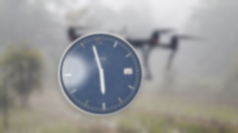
5:58
